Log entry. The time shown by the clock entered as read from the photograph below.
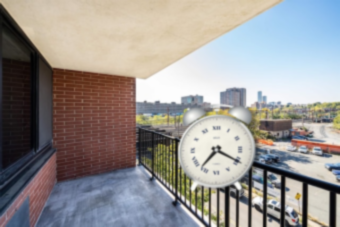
7:20
